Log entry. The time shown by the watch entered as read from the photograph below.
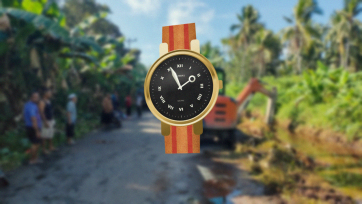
1:56
